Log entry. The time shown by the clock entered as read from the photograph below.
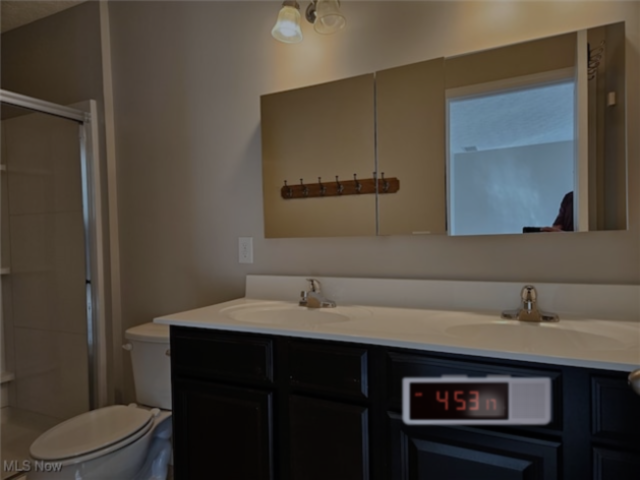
4:53
